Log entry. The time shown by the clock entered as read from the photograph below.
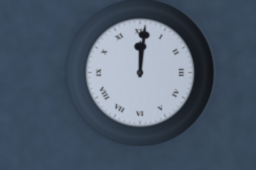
12:01
